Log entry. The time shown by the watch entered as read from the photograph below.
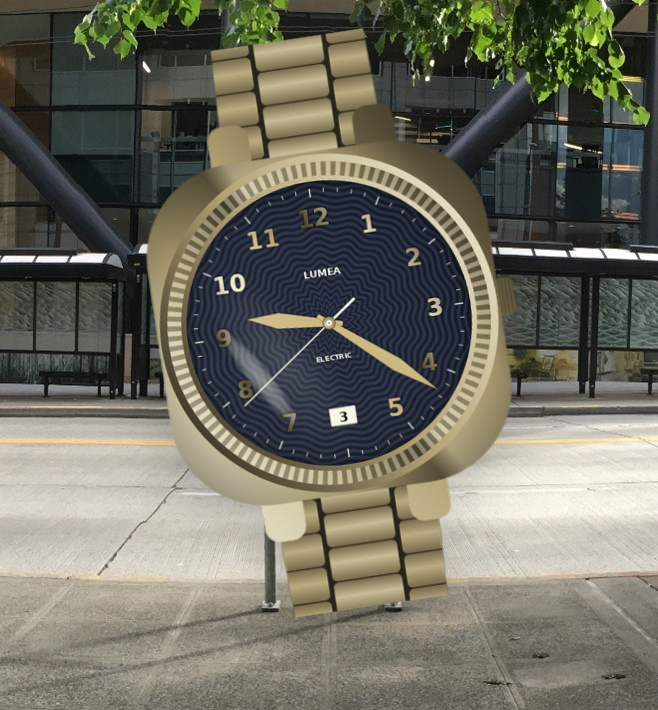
9:21:39
